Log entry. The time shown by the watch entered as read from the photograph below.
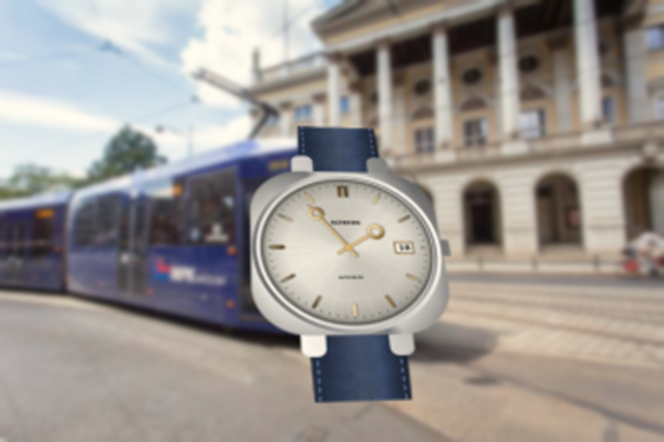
1:54
